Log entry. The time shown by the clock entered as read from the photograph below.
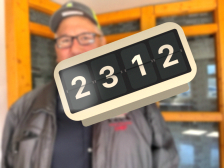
23:12
